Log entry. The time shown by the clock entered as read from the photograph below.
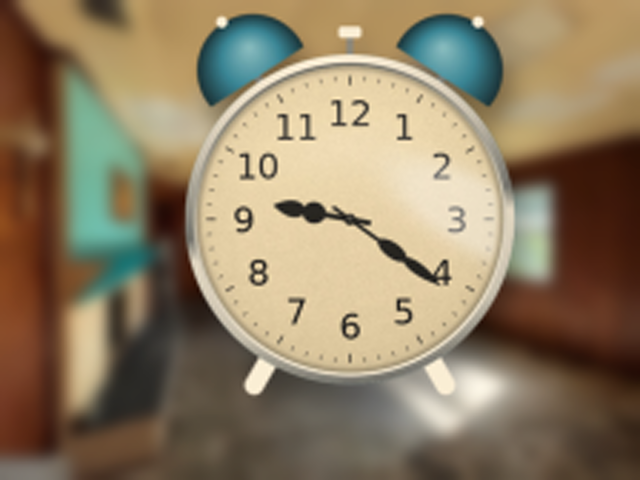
9:21
